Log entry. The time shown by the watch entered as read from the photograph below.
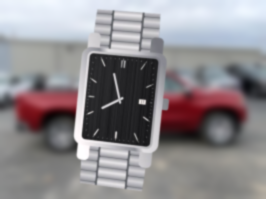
7:57
